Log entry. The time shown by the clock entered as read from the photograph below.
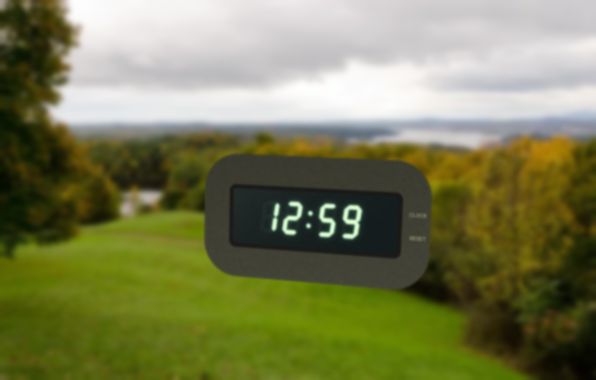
12:59
